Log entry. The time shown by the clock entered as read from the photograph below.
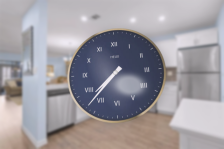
7:37
